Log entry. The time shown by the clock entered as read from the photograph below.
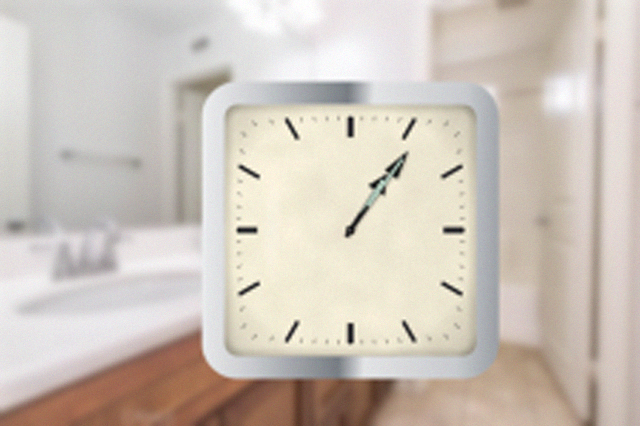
1:06
